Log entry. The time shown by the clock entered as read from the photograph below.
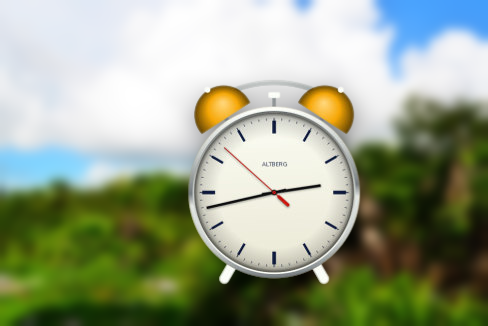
2:42:52
